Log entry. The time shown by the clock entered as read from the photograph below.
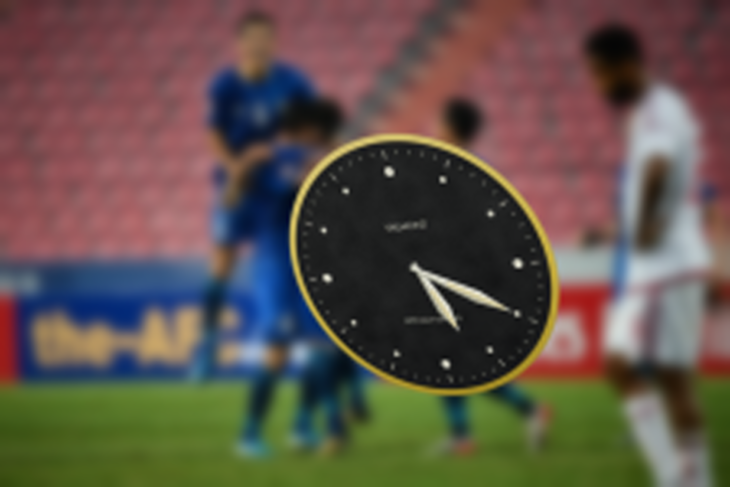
5:20
